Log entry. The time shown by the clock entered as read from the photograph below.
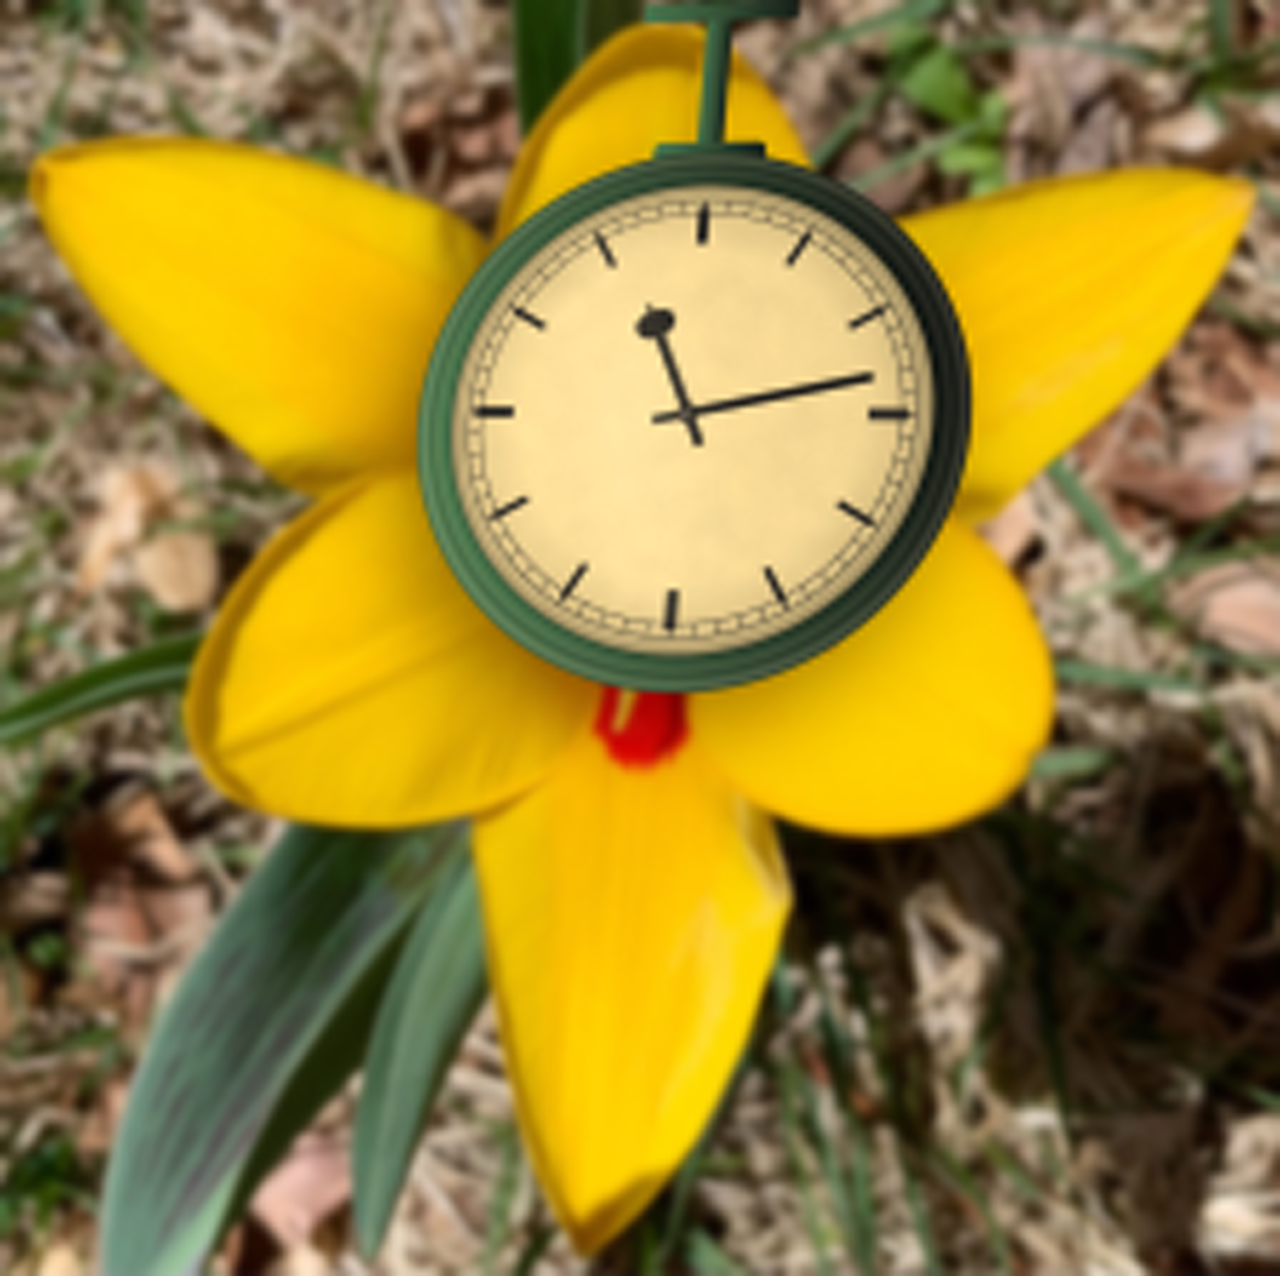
11:13
